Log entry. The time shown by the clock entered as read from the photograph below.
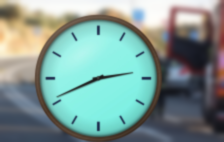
2:41
